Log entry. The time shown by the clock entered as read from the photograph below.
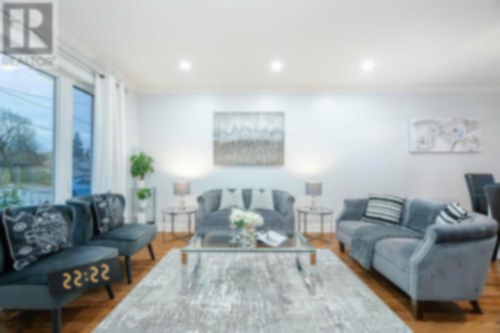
22:22
